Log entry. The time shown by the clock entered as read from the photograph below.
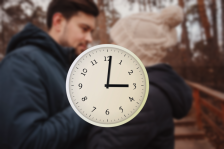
3:01
